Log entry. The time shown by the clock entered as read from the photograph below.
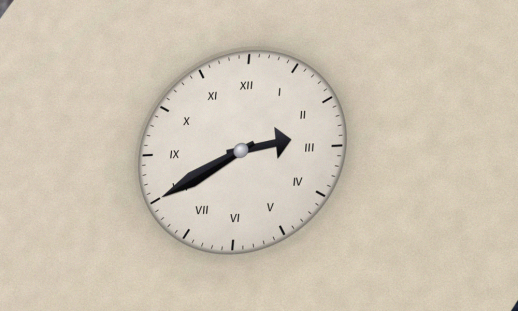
2:40
